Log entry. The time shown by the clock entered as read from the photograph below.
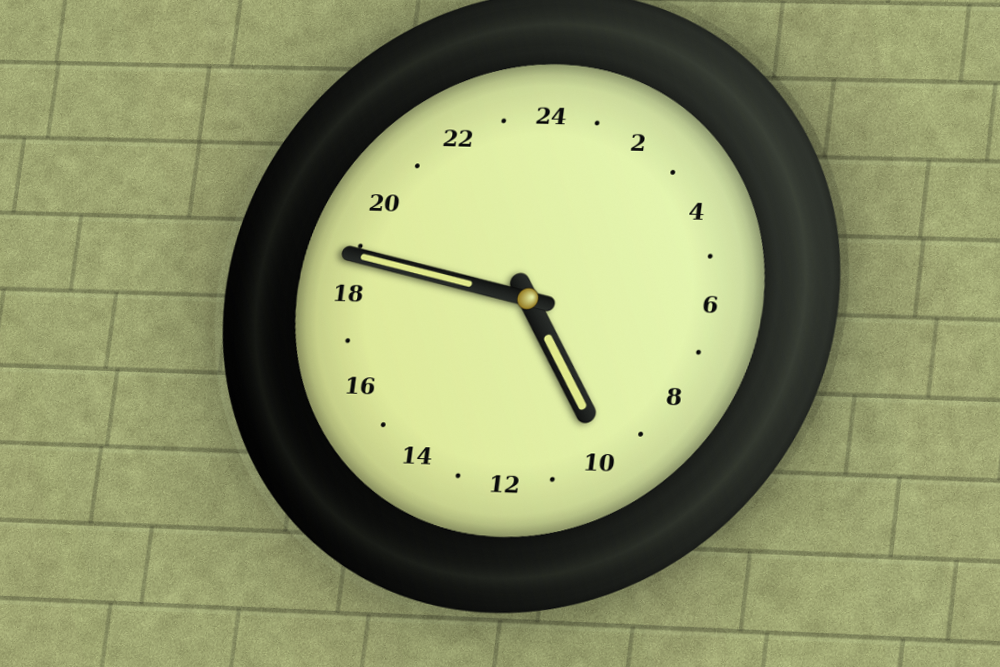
9:47
